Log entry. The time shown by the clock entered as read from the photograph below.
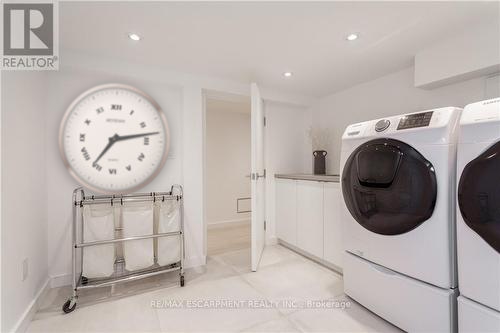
7:13
